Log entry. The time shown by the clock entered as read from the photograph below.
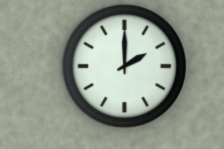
2:00
